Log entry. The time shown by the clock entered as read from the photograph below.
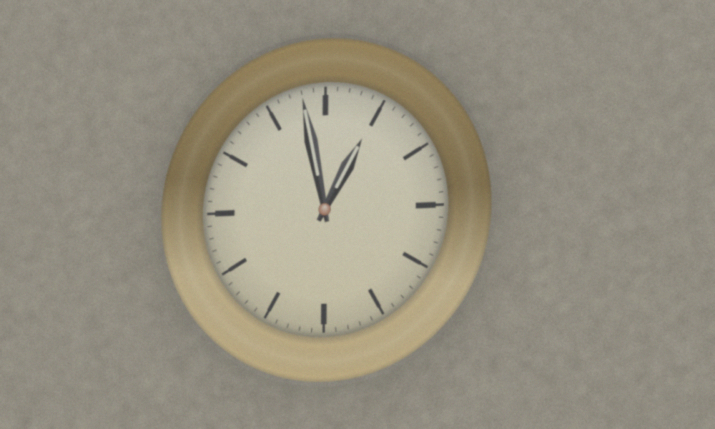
12:58
